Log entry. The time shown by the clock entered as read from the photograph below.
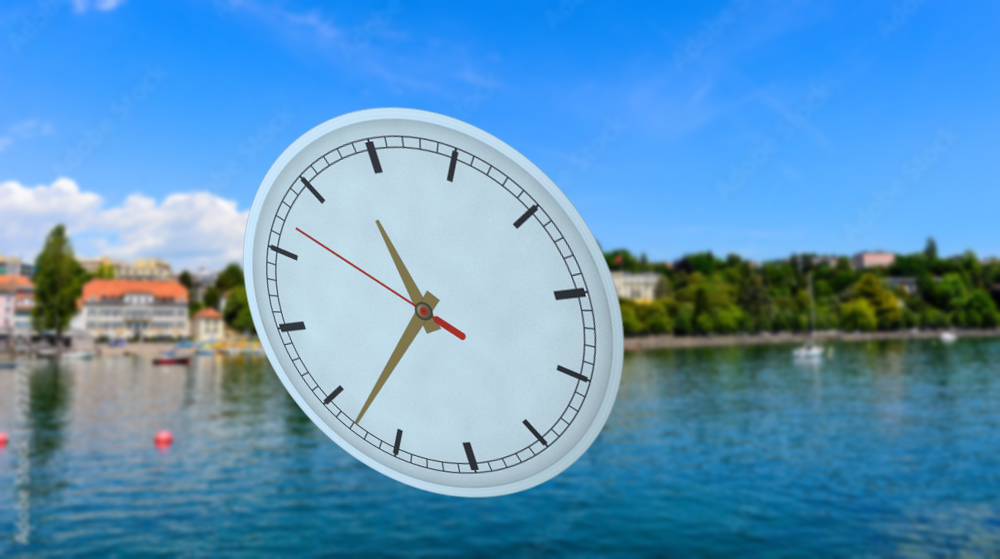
11:37:52
